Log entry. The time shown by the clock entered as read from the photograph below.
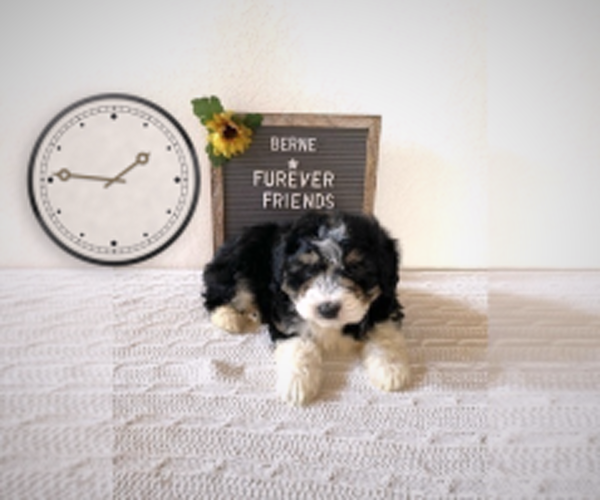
1:46
